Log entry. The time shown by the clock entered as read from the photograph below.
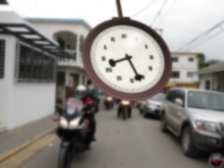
8:27
